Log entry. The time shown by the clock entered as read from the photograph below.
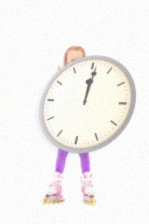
12:01
